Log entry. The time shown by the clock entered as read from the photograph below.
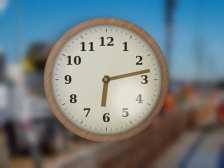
6:13
